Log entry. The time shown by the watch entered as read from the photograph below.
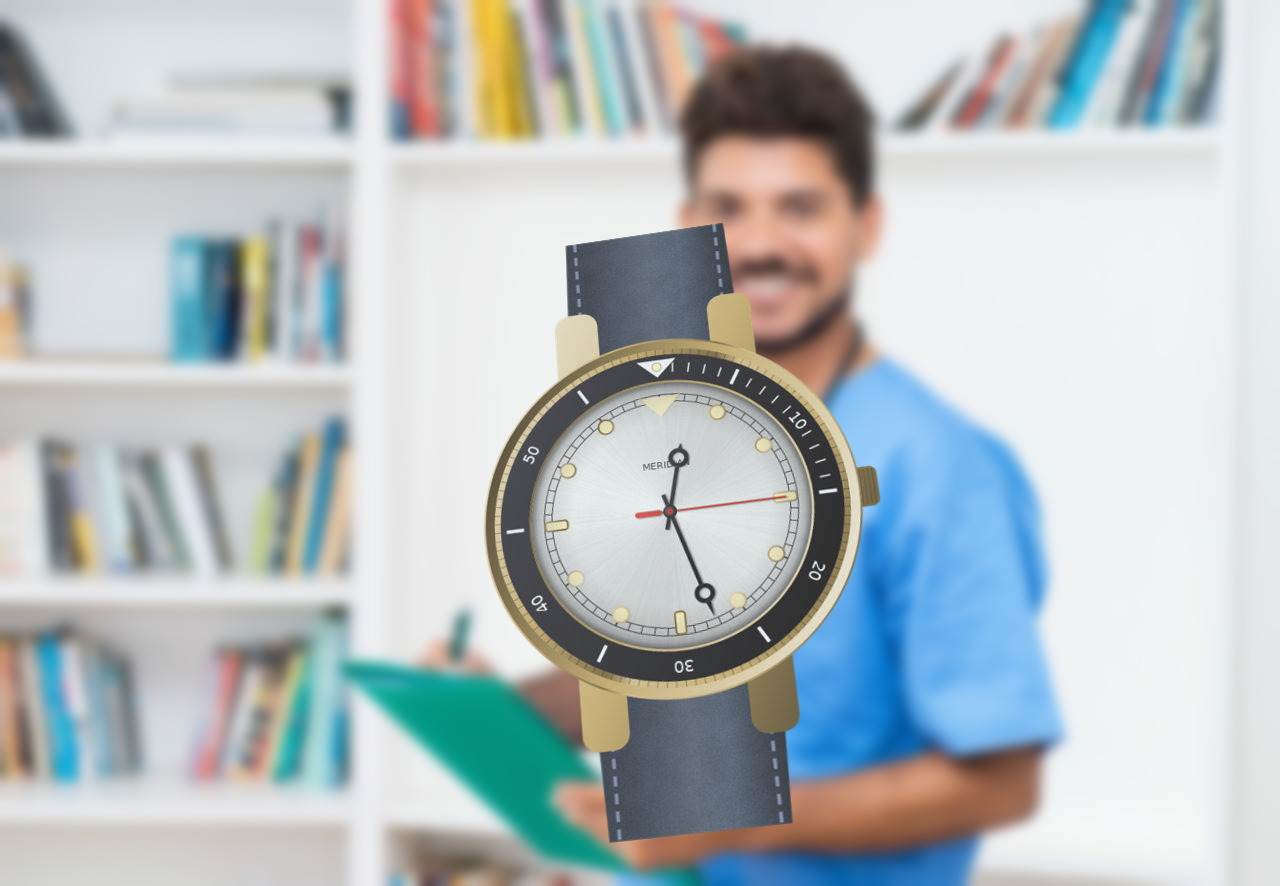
12:27:15
